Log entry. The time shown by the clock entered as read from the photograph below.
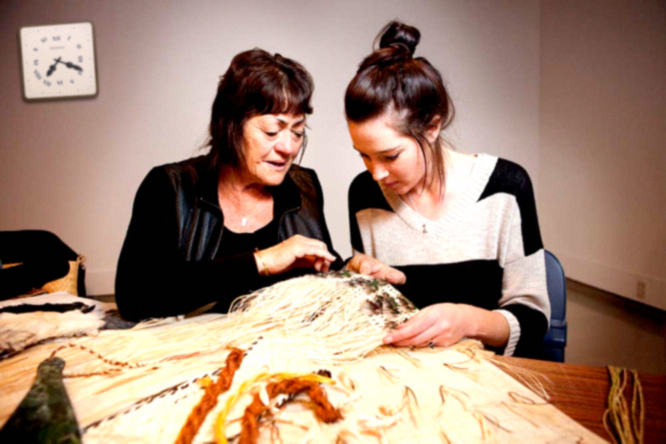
7:19
